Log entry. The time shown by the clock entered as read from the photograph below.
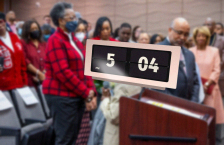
5:04
